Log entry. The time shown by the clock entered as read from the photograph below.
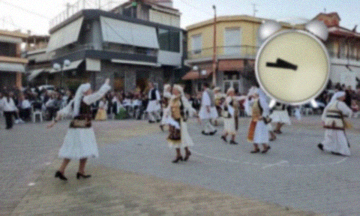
9:46
